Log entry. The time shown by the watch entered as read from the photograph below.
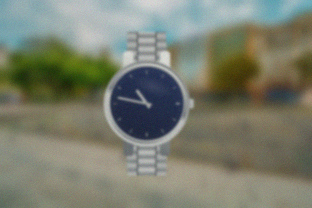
10:47
